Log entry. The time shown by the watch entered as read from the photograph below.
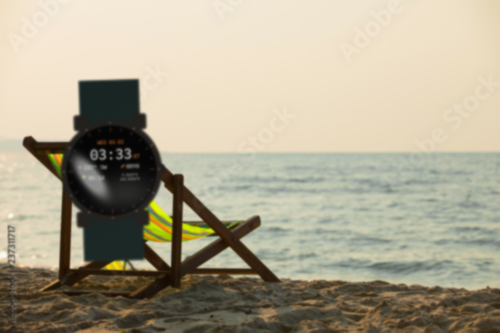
3:33
